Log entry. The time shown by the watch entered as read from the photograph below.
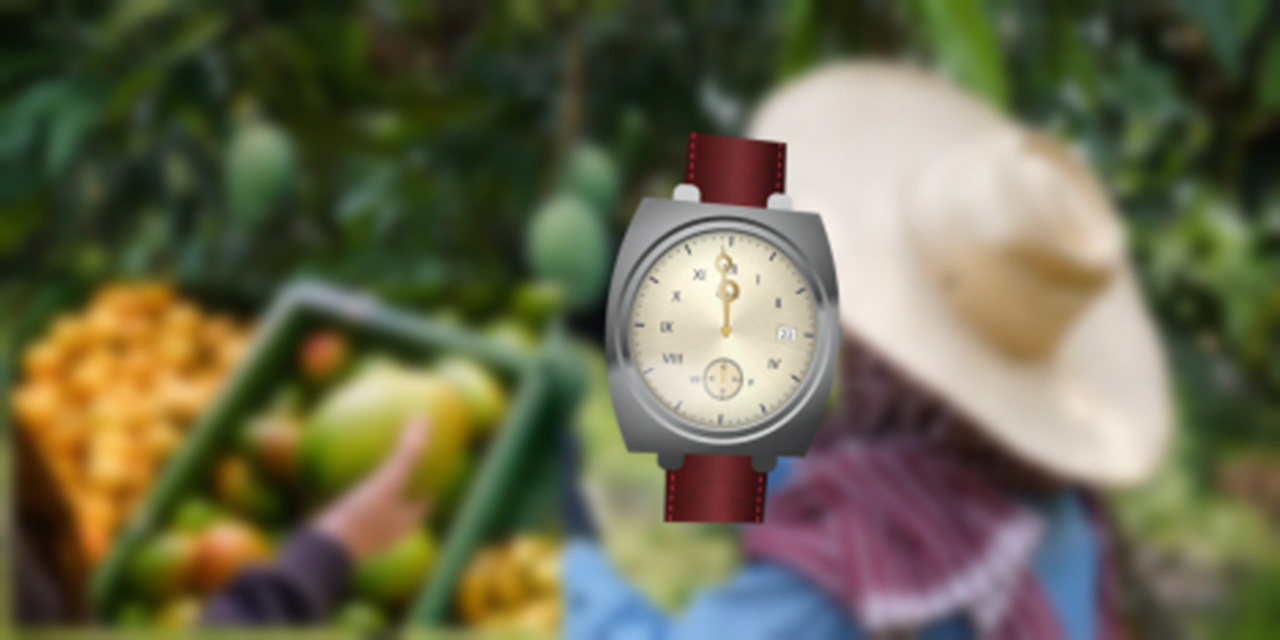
11:59
